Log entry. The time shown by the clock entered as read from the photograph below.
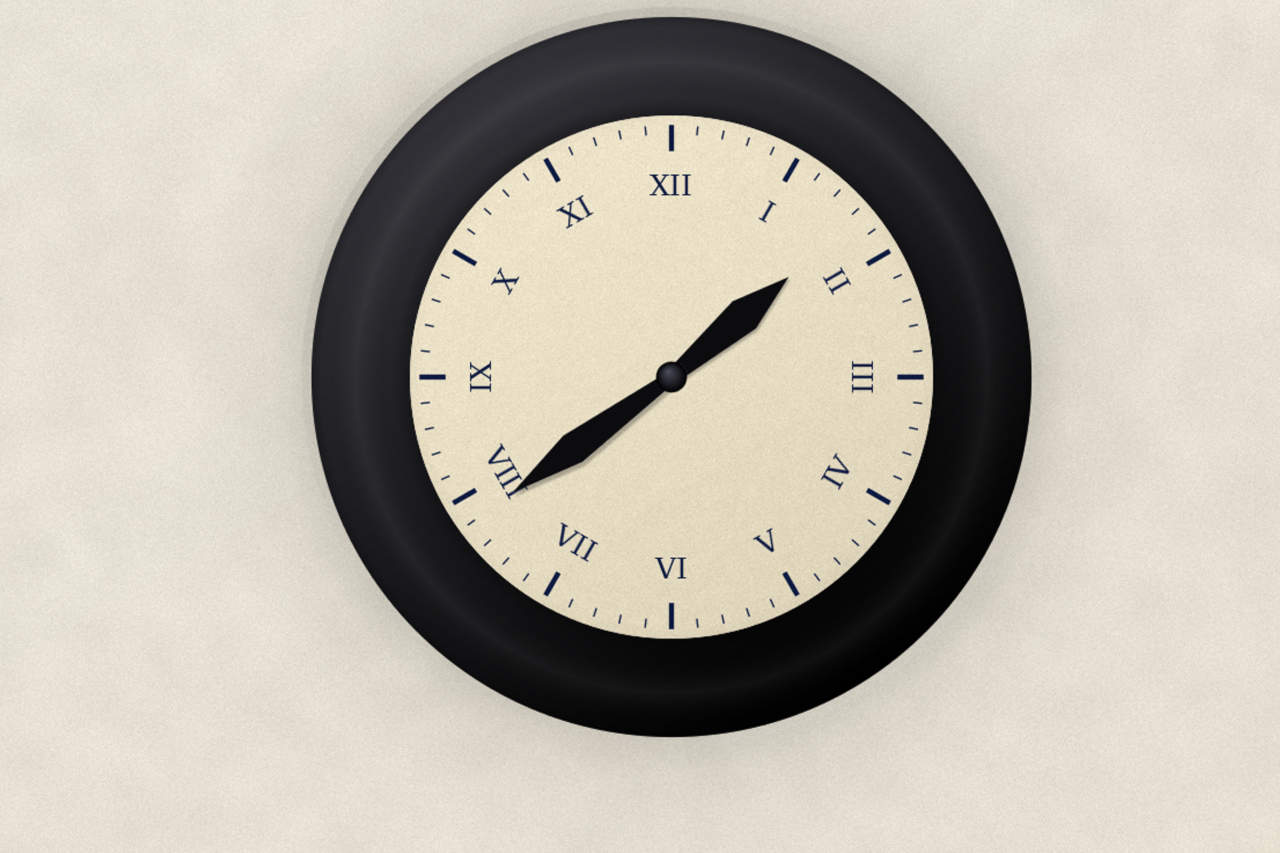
1:39
